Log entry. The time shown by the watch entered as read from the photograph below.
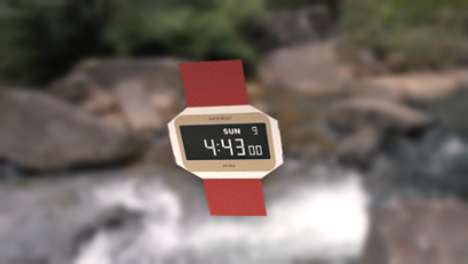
4:43:00
